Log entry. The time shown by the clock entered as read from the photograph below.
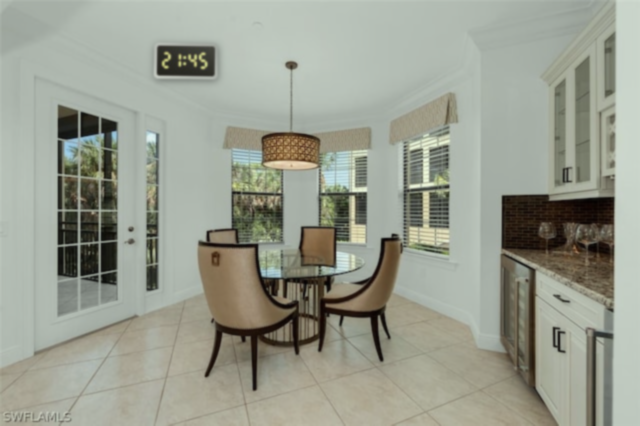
21:45
